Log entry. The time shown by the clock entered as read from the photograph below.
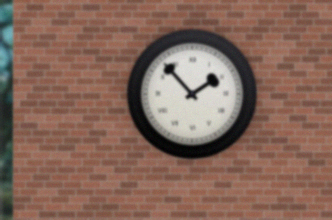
1:53
